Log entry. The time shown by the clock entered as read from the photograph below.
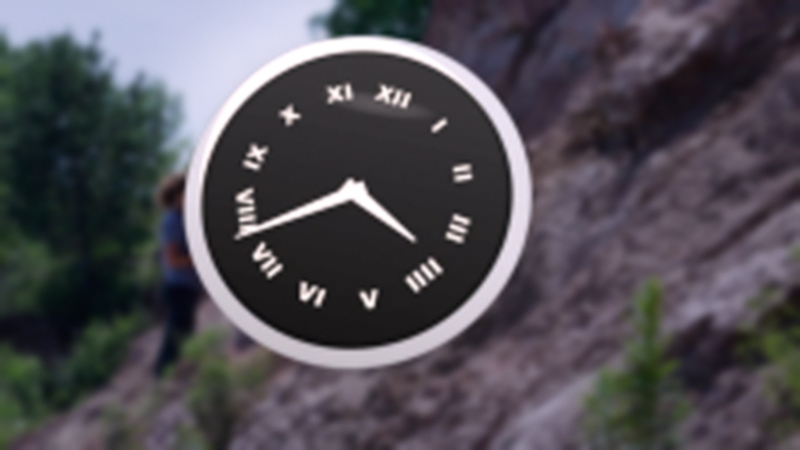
3:38
